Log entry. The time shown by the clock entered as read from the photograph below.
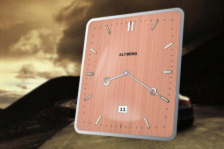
8:20
